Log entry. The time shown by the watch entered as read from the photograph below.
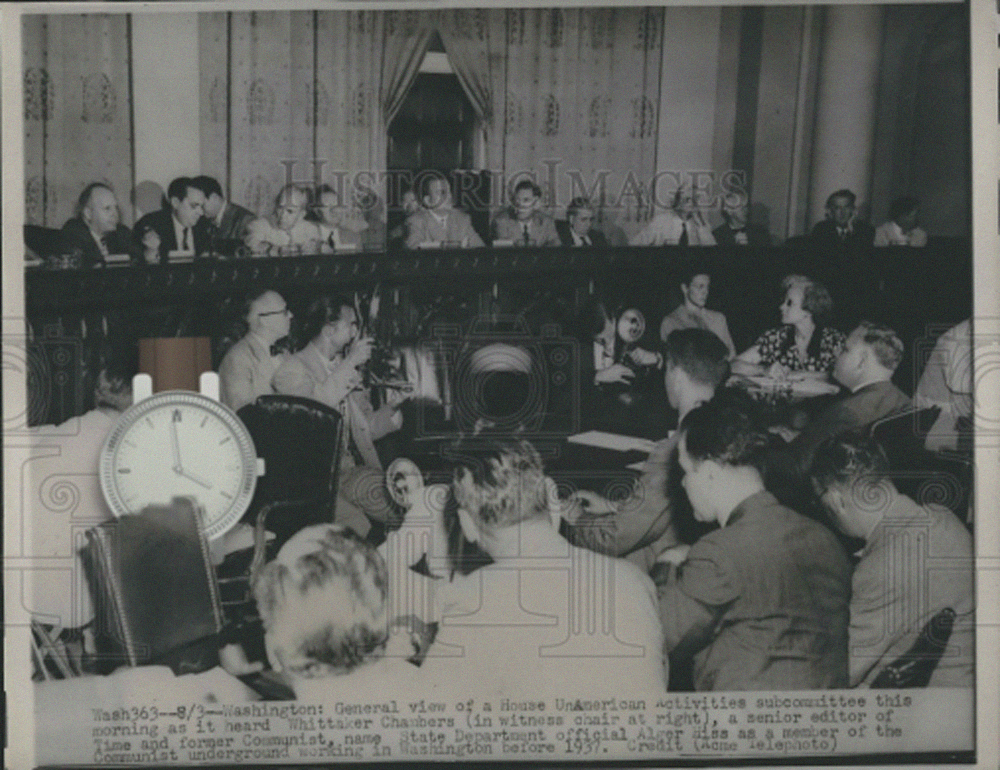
3:59
